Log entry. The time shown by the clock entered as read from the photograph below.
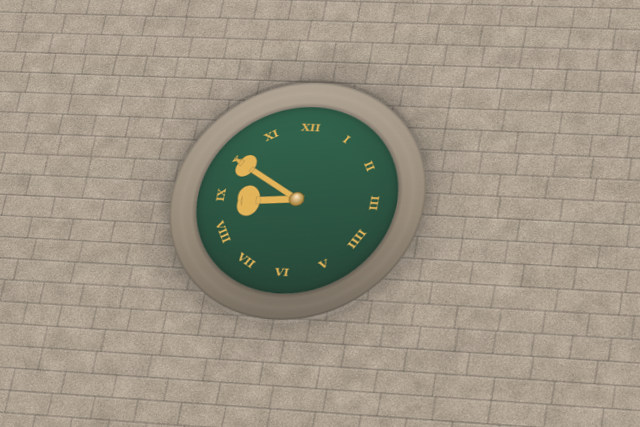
8:50
